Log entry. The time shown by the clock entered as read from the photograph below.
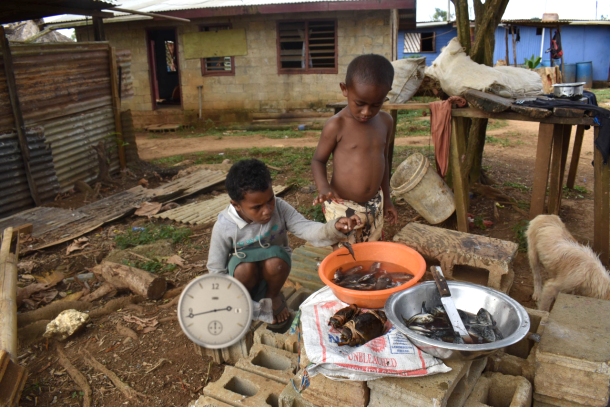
2:43
